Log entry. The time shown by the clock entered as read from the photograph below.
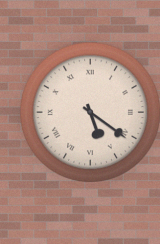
5:21
